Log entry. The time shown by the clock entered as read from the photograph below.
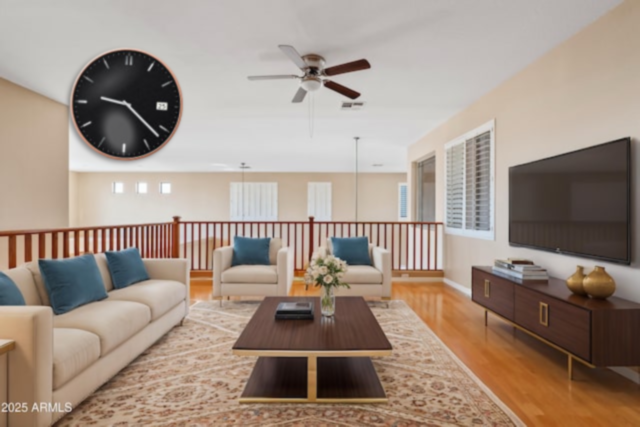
9:22
